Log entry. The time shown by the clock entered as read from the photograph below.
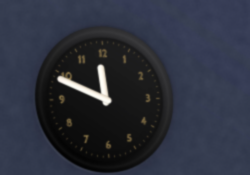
11:49
